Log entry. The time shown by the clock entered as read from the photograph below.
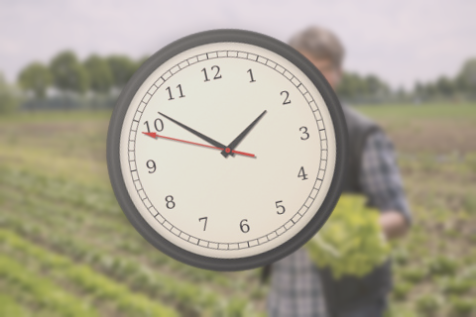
1:51:49
